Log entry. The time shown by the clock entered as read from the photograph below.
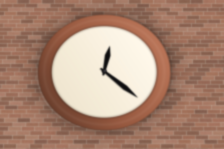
12:22
